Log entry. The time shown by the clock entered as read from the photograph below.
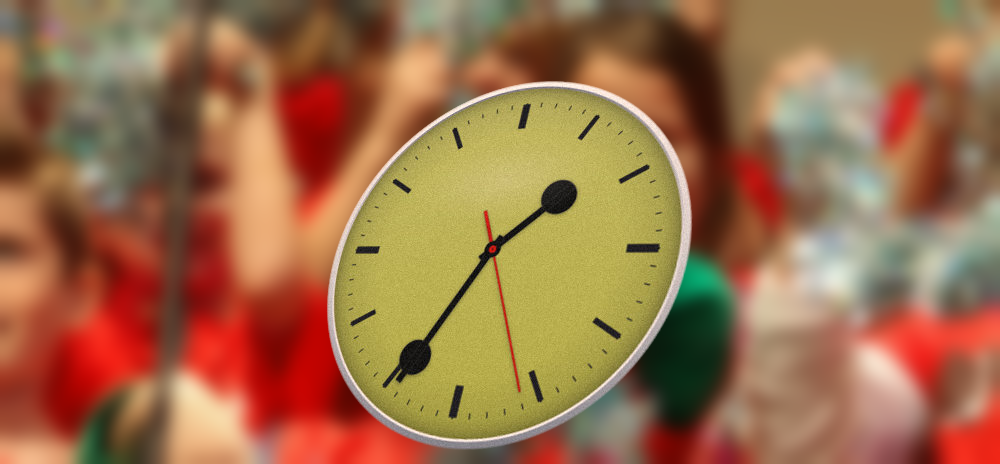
1:34:26
